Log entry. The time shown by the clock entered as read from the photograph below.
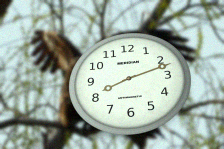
8:12
